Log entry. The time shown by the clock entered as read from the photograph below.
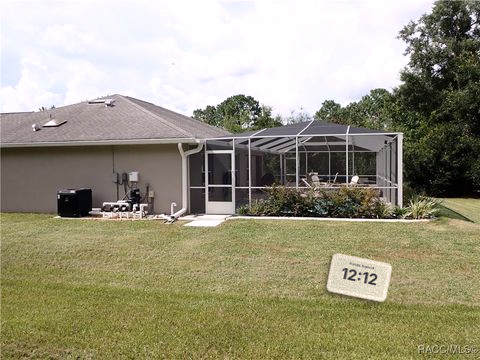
12:12
